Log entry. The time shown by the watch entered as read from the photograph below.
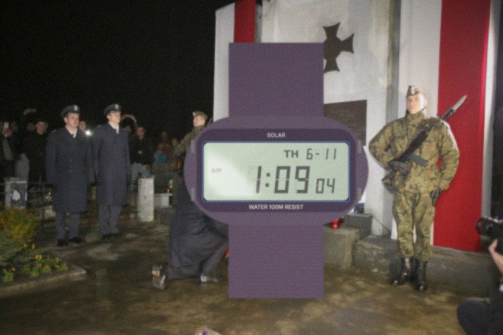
1:09:04
